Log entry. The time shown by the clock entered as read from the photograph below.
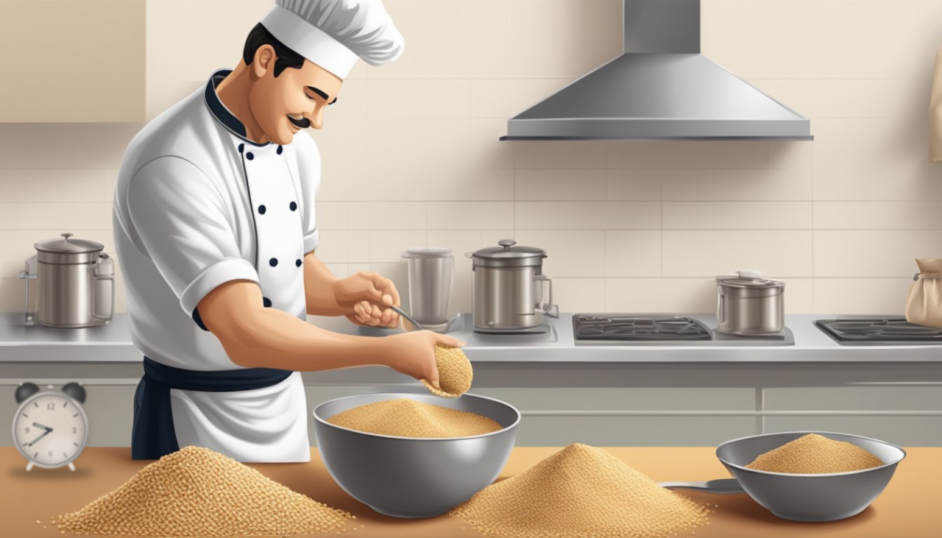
9:39
